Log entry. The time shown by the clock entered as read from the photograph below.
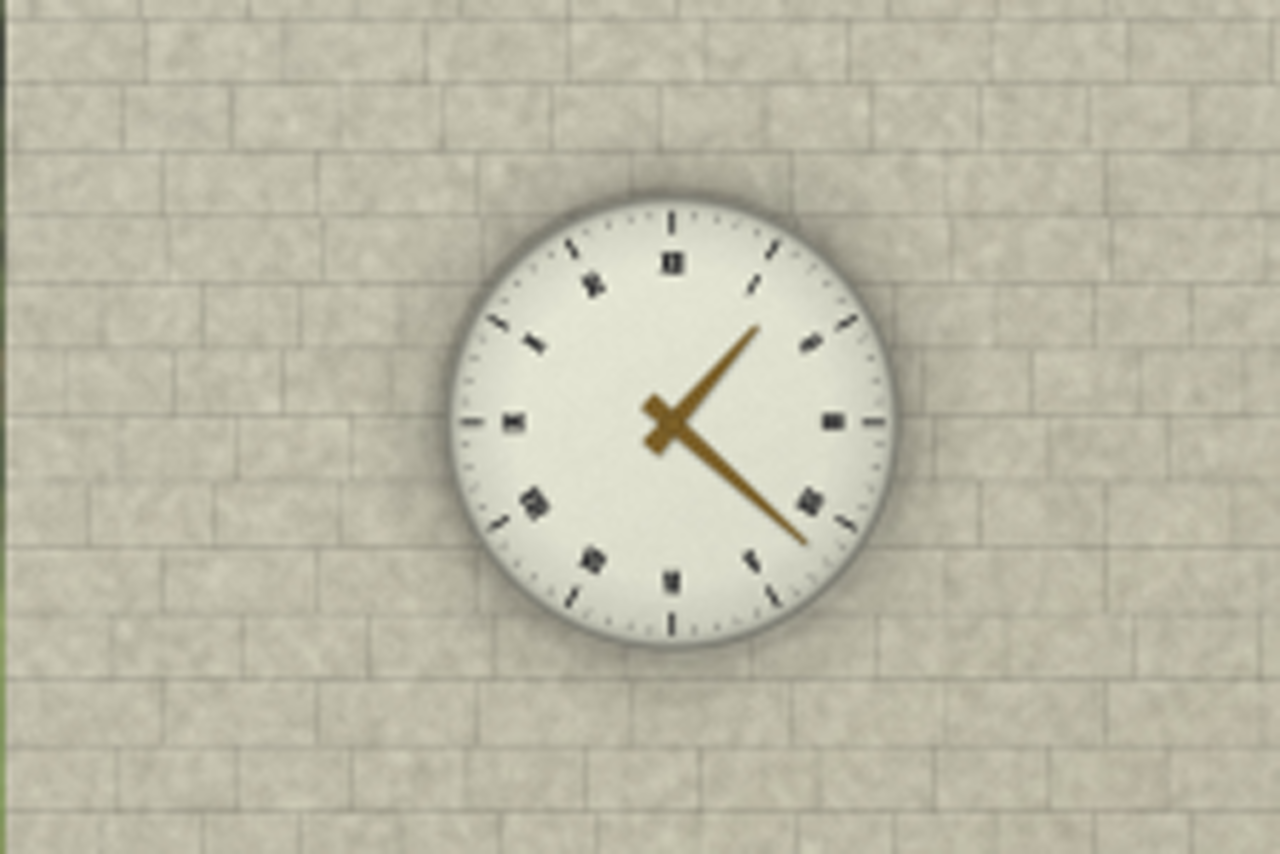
1:22
